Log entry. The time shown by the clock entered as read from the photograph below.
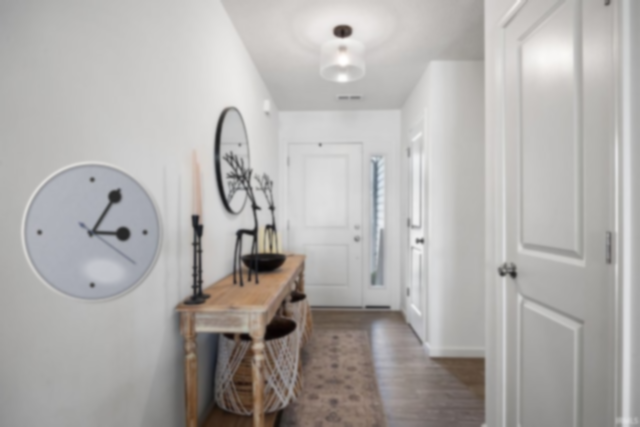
3:05:21
